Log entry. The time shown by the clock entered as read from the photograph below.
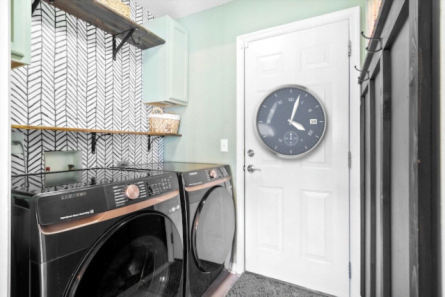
4:03
